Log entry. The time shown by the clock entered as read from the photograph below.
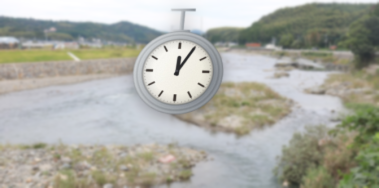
12:05
